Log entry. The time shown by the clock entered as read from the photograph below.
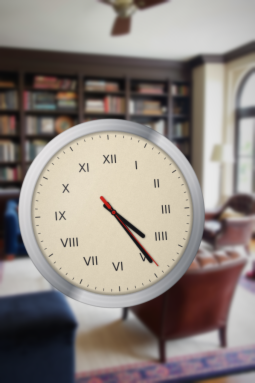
4:24:24
